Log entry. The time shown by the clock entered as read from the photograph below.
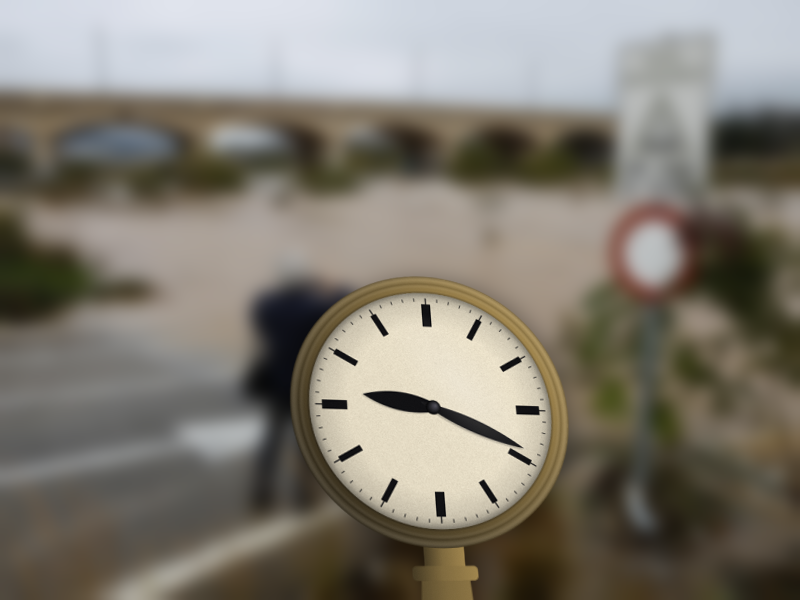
9:19
